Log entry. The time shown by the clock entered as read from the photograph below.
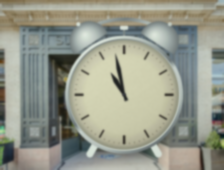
10:58
